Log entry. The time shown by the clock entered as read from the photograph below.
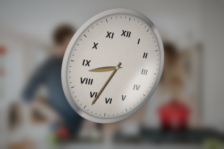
8:34
